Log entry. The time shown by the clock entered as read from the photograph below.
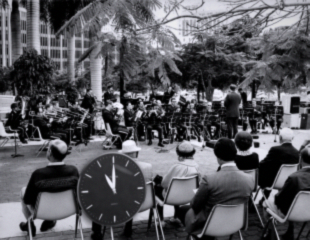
11:00
